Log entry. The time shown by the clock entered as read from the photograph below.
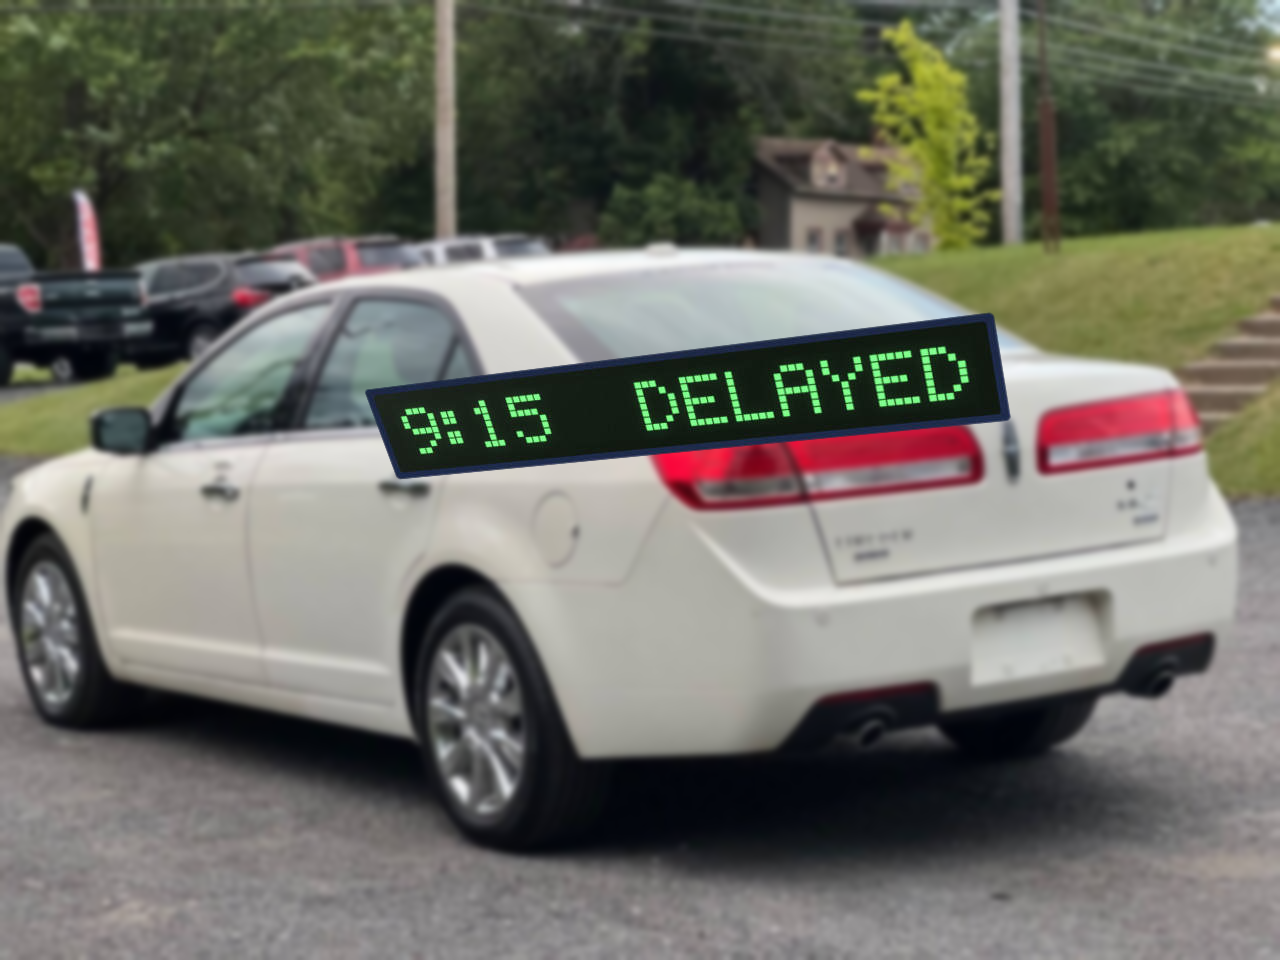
9:15
